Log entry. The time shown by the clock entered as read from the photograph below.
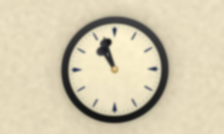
10:57
